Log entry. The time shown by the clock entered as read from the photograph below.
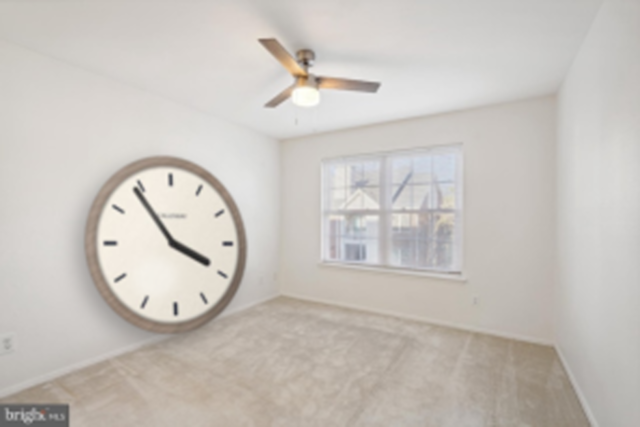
3:54
